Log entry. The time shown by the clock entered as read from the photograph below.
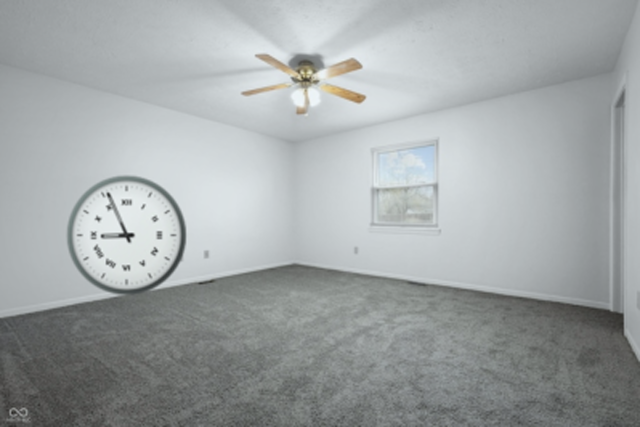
8:56
